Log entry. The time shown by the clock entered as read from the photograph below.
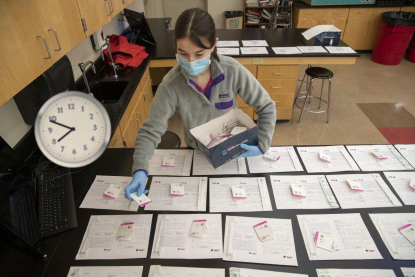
7:49
